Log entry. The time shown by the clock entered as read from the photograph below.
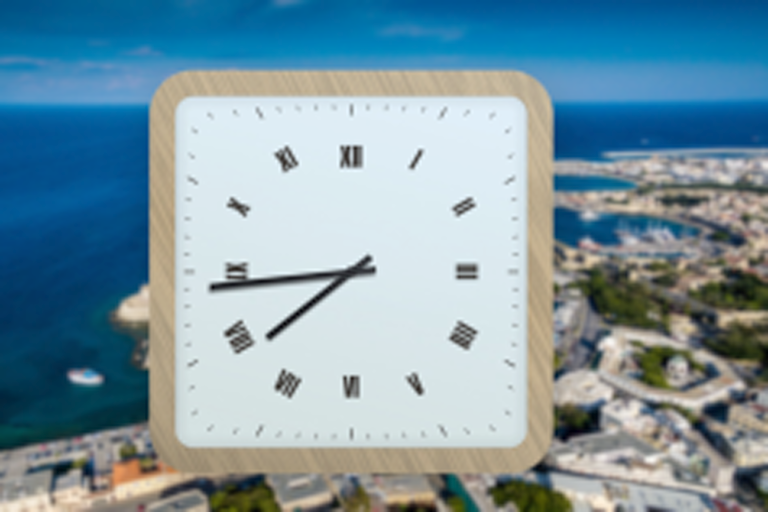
7:44
